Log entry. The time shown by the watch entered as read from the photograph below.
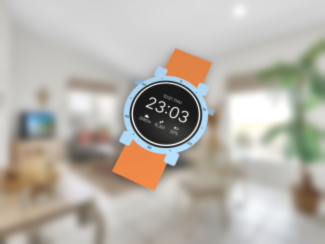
23:03
